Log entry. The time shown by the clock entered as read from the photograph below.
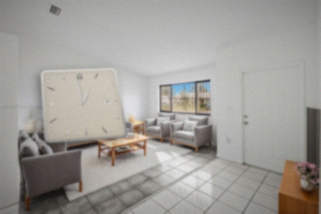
12:59
